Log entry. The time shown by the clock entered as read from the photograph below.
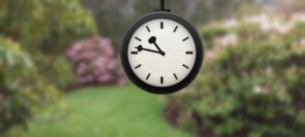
10:47
